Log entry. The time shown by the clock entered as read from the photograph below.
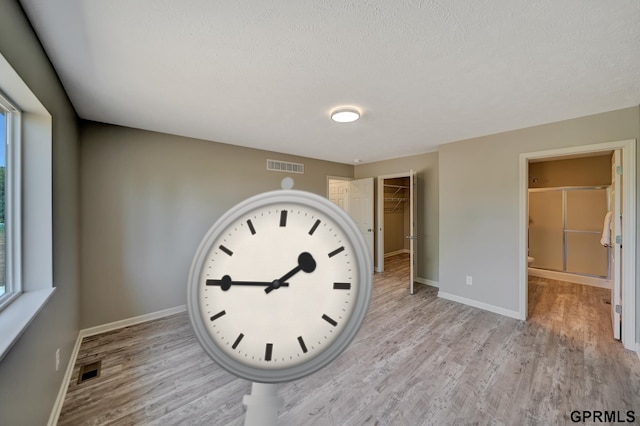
1:45
